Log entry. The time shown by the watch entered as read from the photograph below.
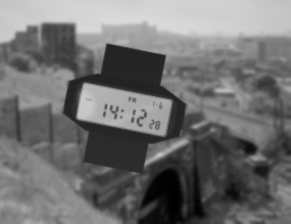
14:12:28
